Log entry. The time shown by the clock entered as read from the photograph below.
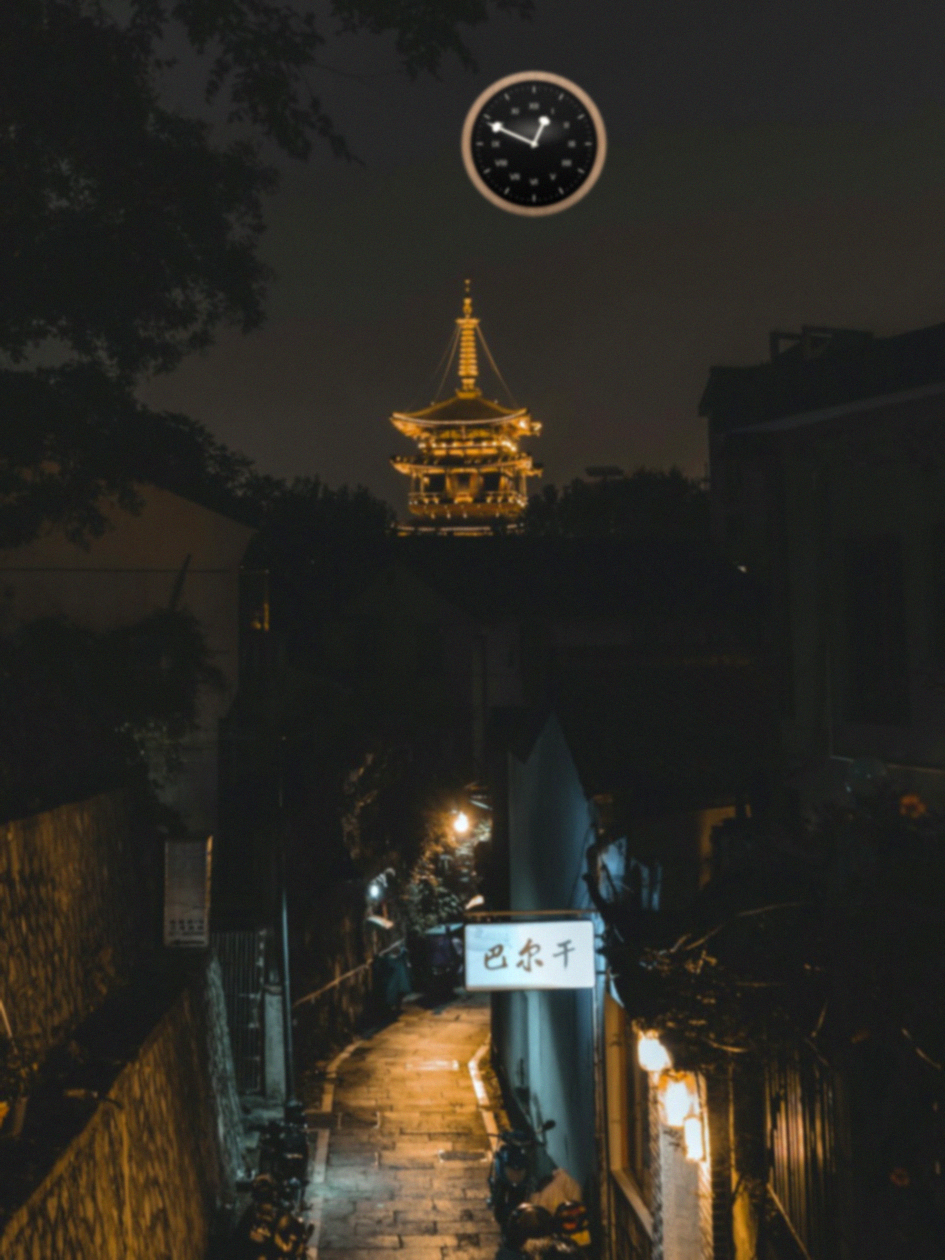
12:49
